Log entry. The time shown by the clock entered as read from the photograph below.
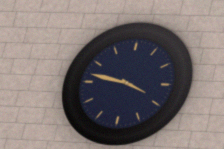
3:47
